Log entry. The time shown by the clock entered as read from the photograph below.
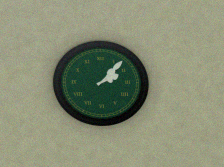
2:07
